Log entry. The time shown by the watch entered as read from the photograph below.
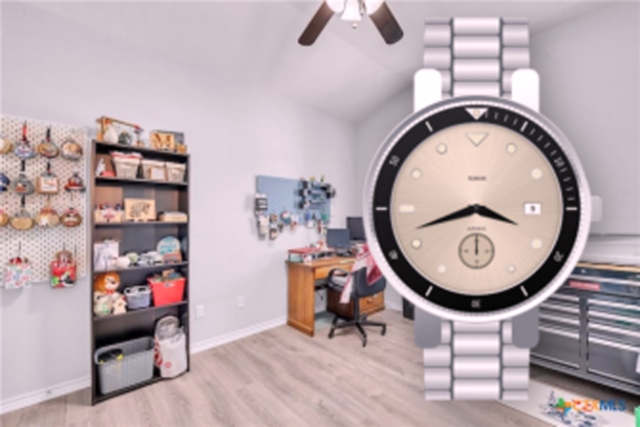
3:42
